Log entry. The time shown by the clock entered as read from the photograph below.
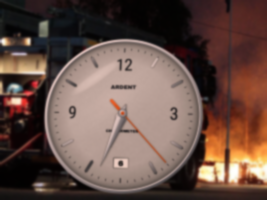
6:33:23
